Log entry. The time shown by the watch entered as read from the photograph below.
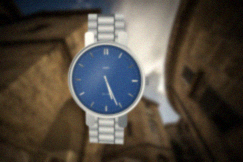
5:26
